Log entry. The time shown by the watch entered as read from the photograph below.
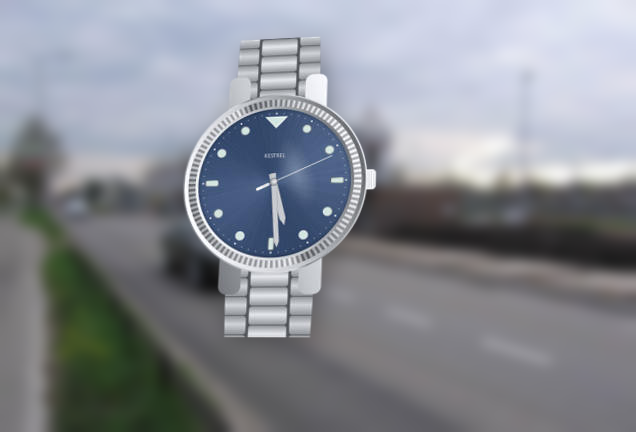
5:29:11
